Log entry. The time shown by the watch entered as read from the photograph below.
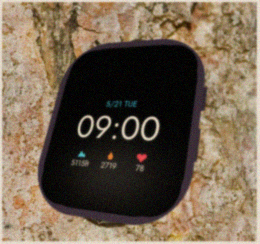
9:00
